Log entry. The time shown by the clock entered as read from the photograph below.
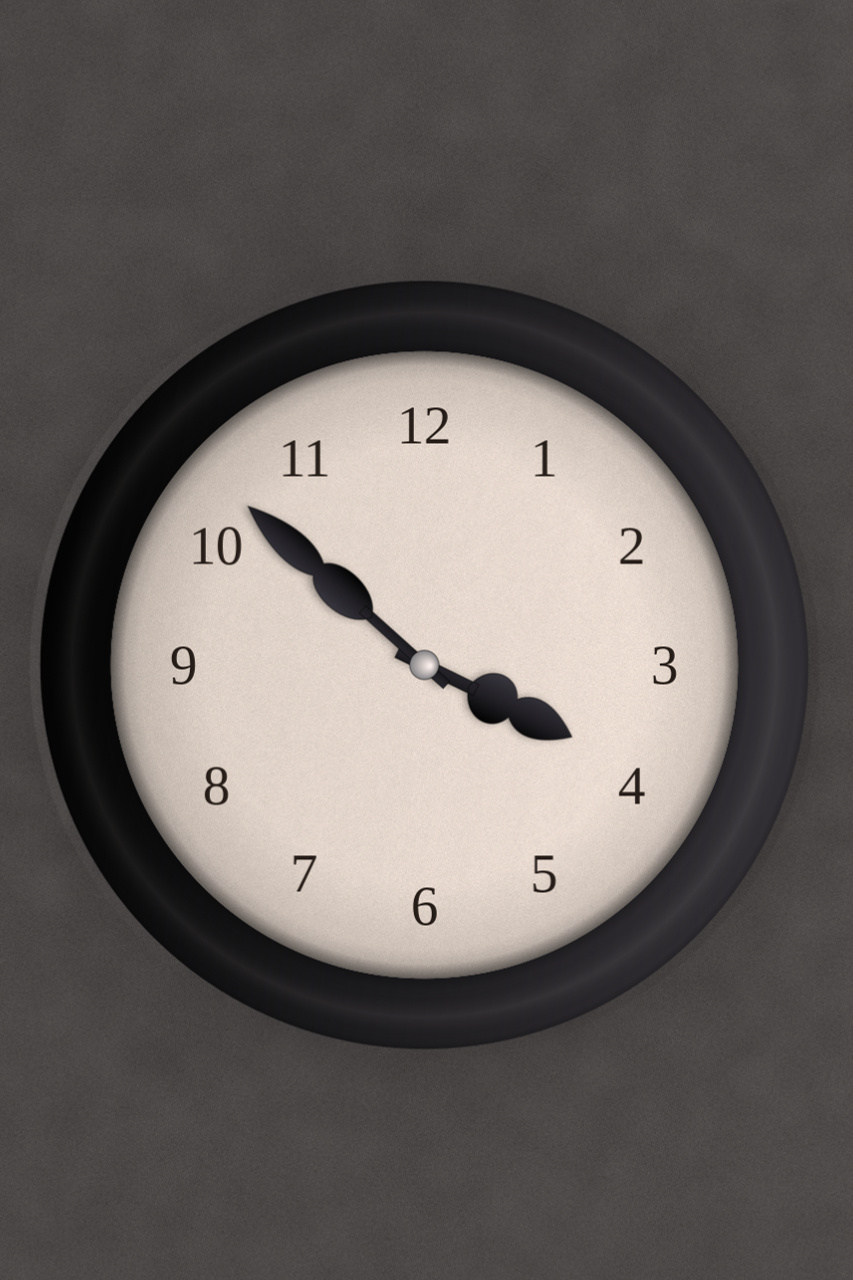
3:52
